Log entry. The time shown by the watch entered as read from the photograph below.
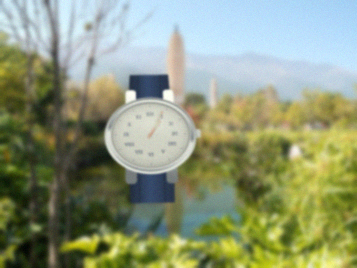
1:04
